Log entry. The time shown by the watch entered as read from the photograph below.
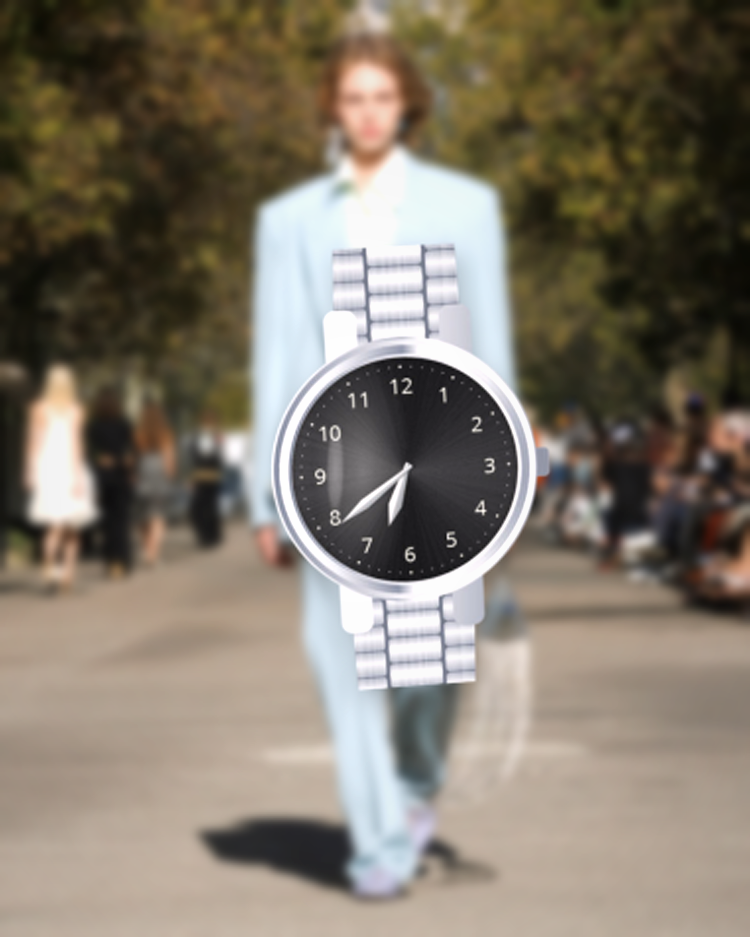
6:39
